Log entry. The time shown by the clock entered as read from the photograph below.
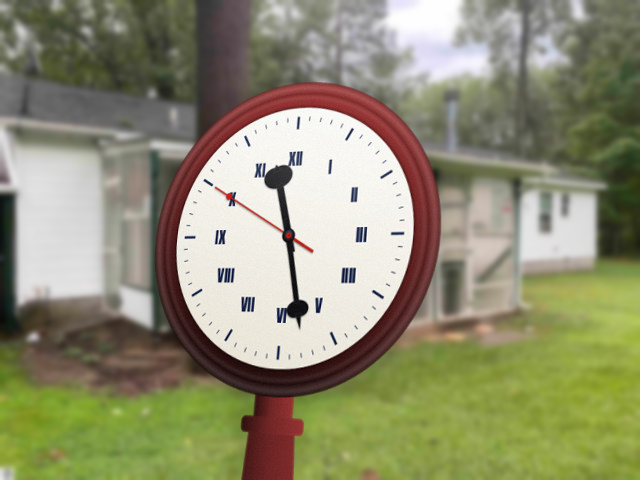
11:27:50
